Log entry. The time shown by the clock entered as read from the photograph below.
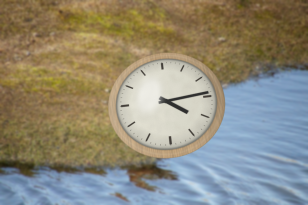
4:14
